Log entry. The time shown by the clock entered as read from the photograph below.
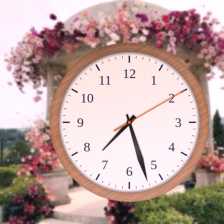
7:27:10
